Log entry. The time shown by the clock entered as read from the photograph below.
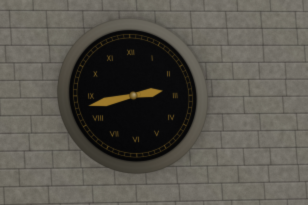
2:43
